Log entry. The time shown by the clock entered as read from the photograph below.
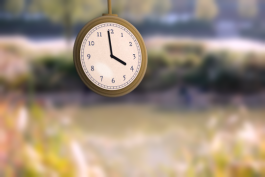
3:59
